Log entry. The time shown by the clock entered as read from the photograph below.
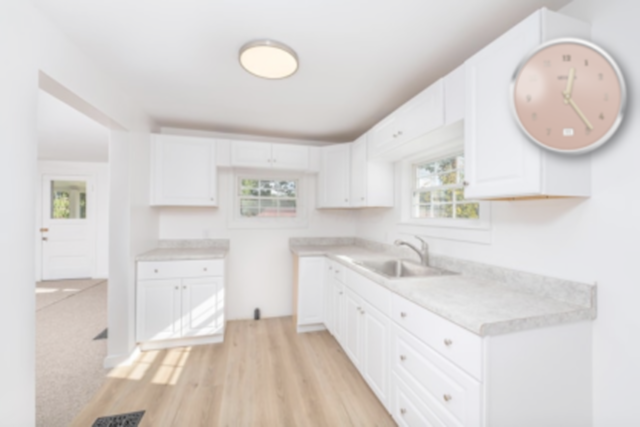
12:24
